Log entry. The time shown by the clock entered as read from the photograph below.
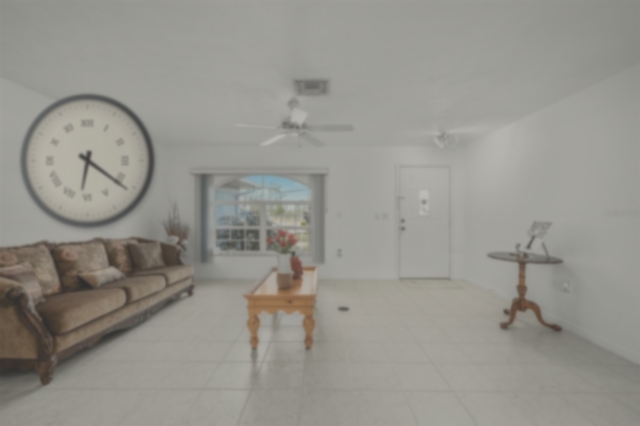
6:21
